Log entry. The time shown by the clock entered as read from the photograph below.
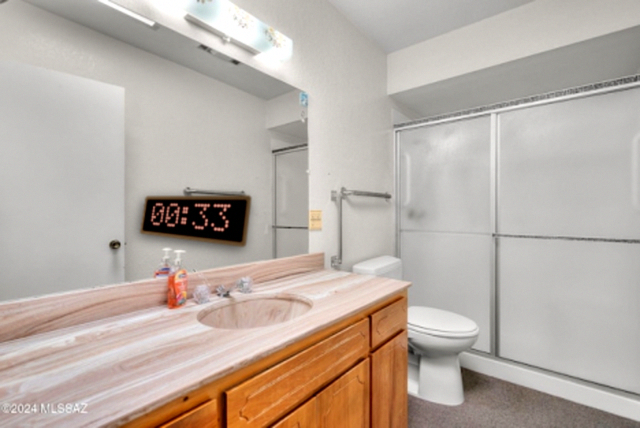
0:33
